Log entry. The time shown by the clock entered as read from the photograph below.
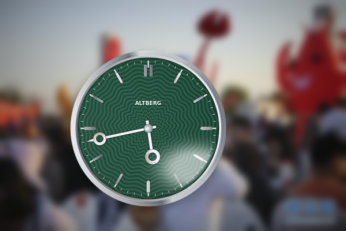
5:43
